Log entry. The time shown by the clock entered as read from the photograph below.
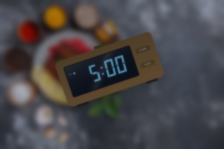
5:00
